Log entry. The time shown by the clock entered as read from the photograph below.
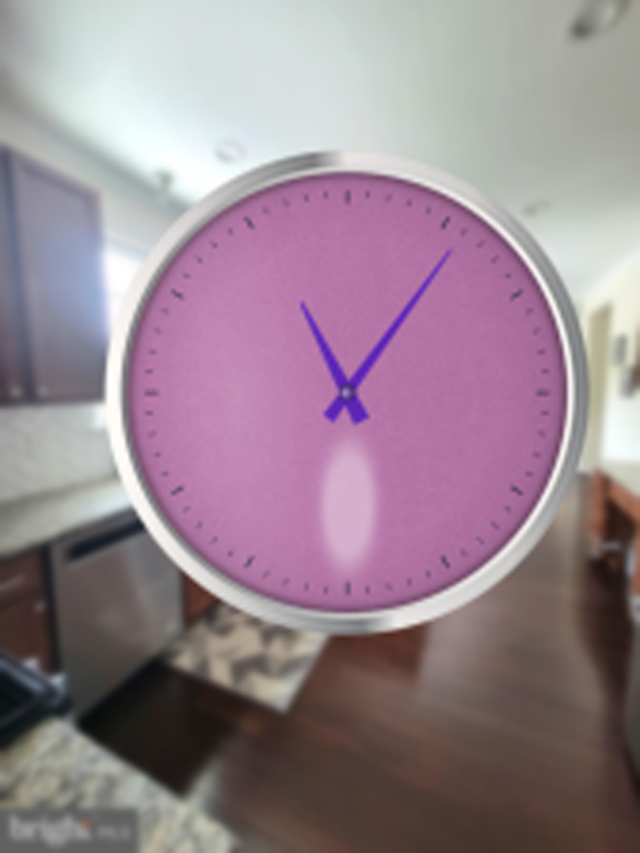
11:06
